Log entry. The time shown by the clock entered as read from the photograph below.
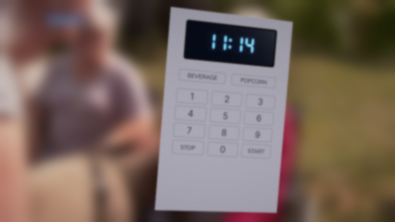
11:14
